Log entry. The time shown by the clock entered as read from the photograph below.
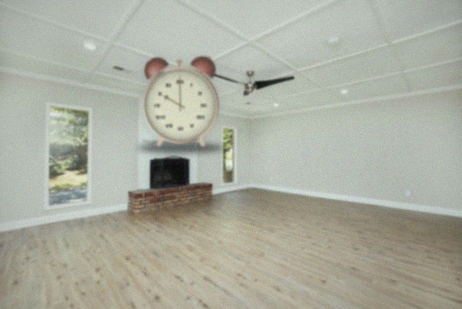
10:00
